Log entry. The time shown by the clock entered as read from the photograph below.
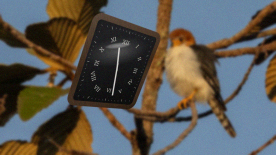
11:28
